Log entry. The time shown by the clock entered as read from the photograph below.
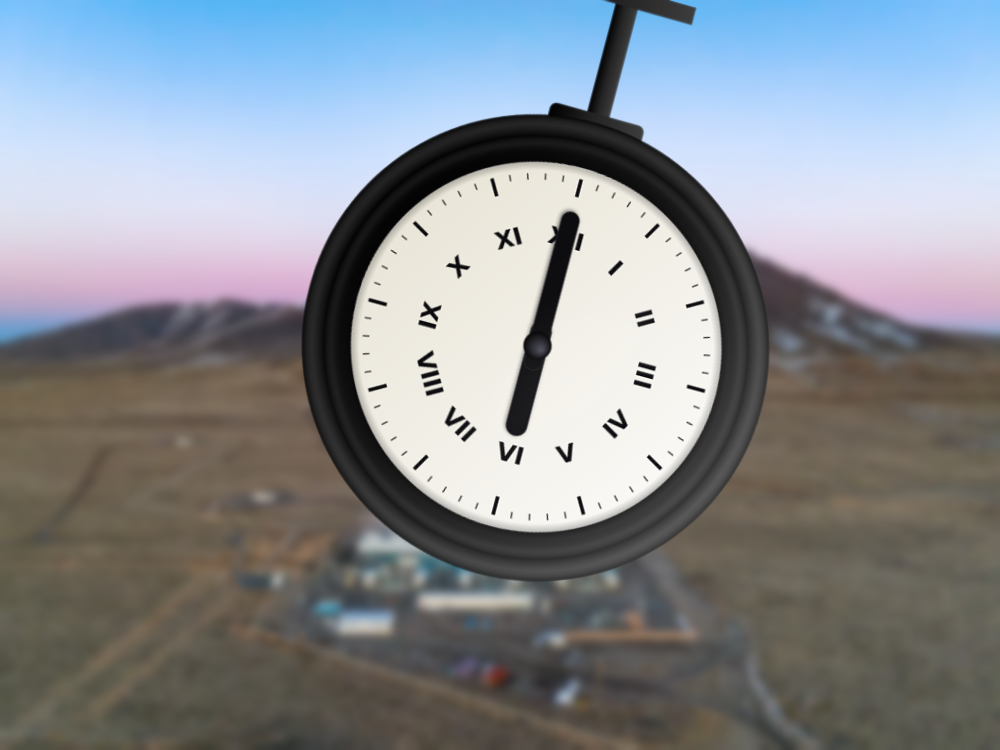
6:00
